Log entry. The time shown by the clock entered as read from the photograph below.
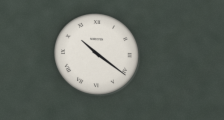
10:21
